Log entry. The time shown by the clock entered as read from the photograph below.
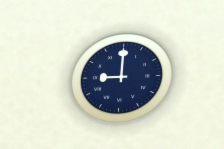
9:00
